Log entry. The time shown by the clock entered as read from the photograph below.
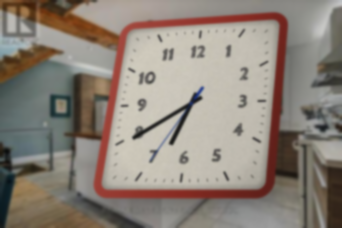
6:39:35
